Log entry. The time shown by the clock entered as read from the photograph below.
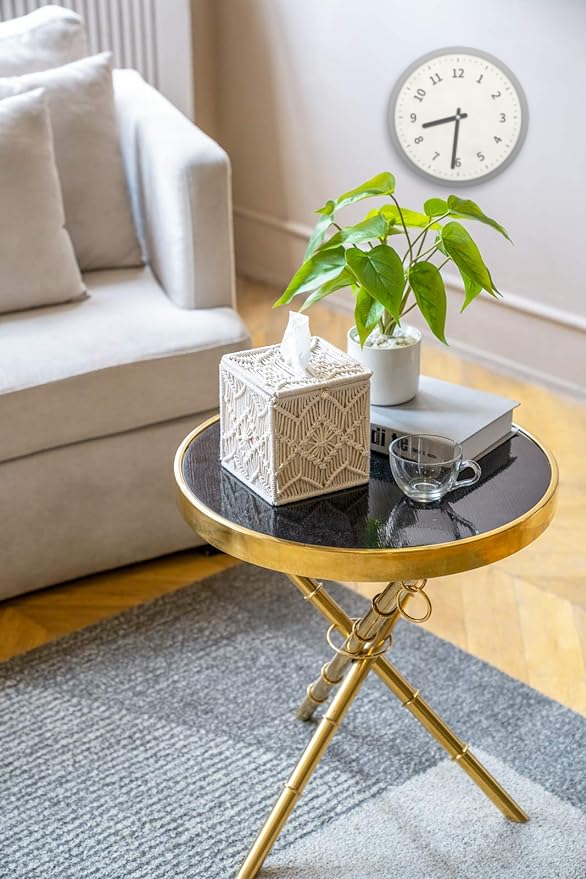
8:31
